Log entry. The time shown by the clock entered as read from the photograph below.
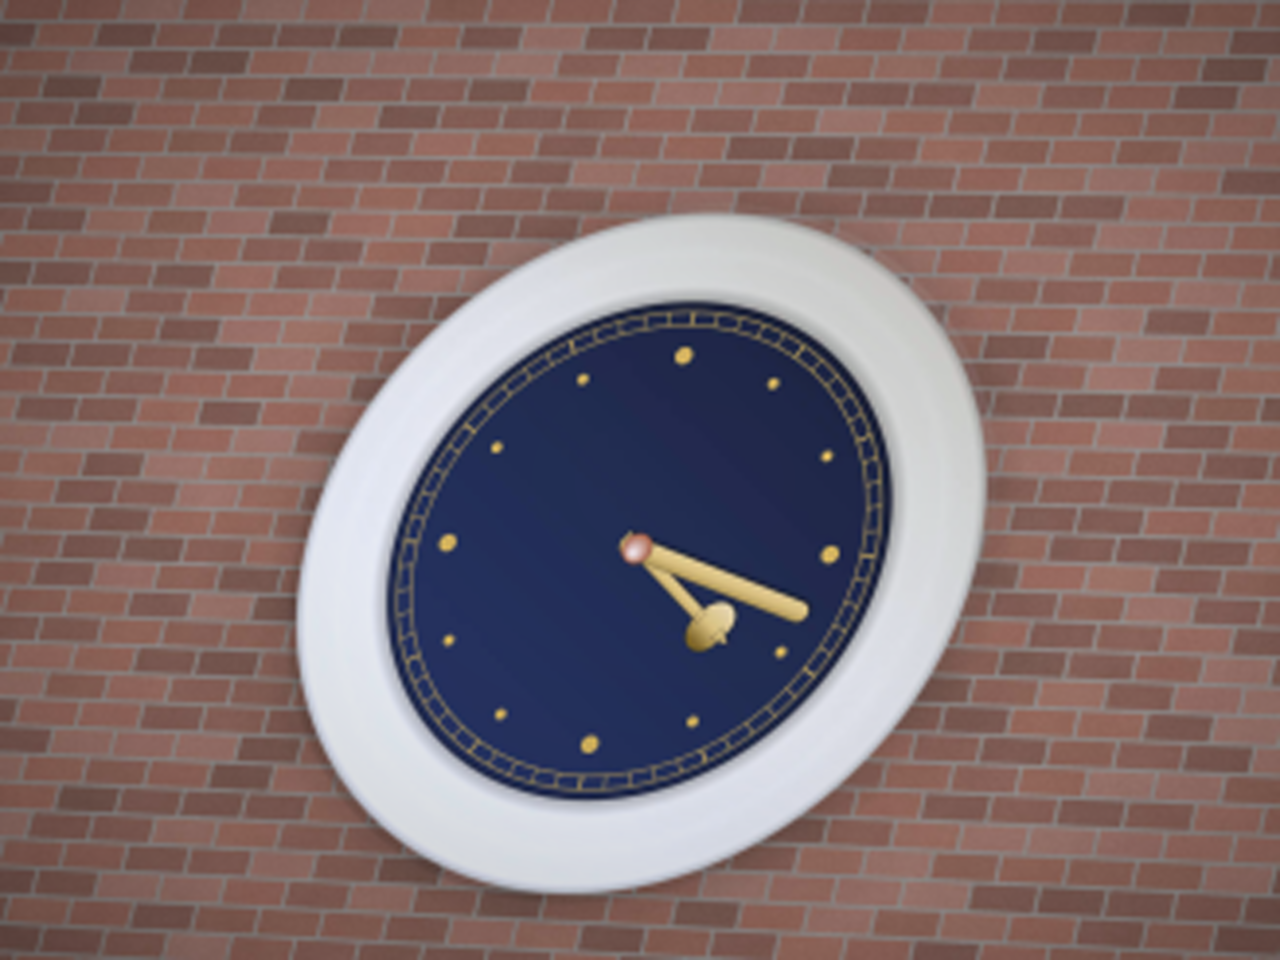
4:18
